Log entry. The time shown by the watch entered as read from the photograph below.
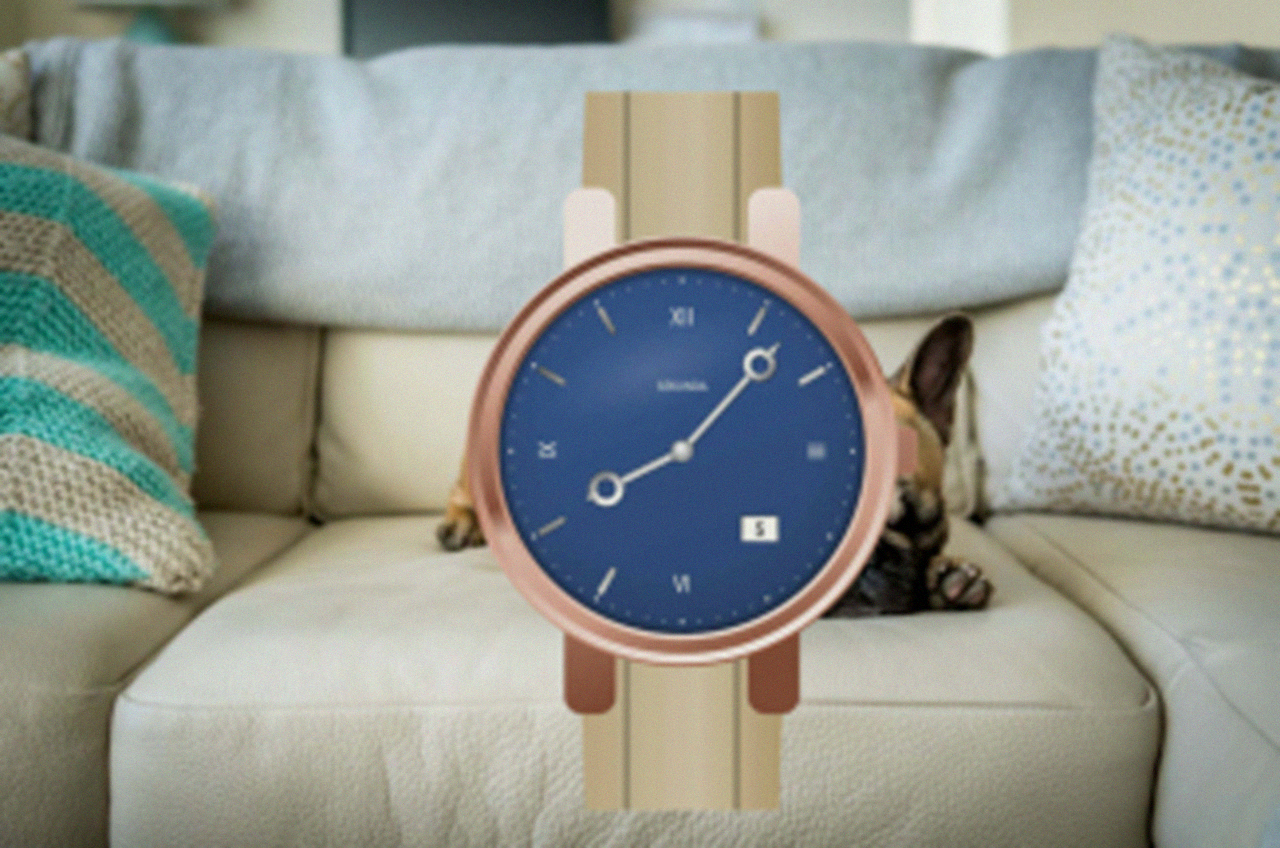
8:07
